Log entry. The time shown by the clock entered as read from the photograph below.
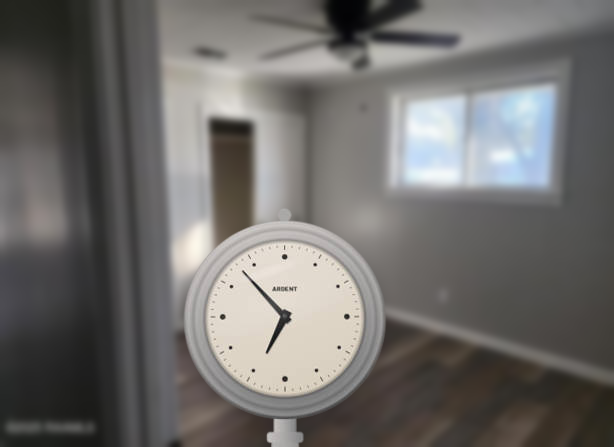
6:53
